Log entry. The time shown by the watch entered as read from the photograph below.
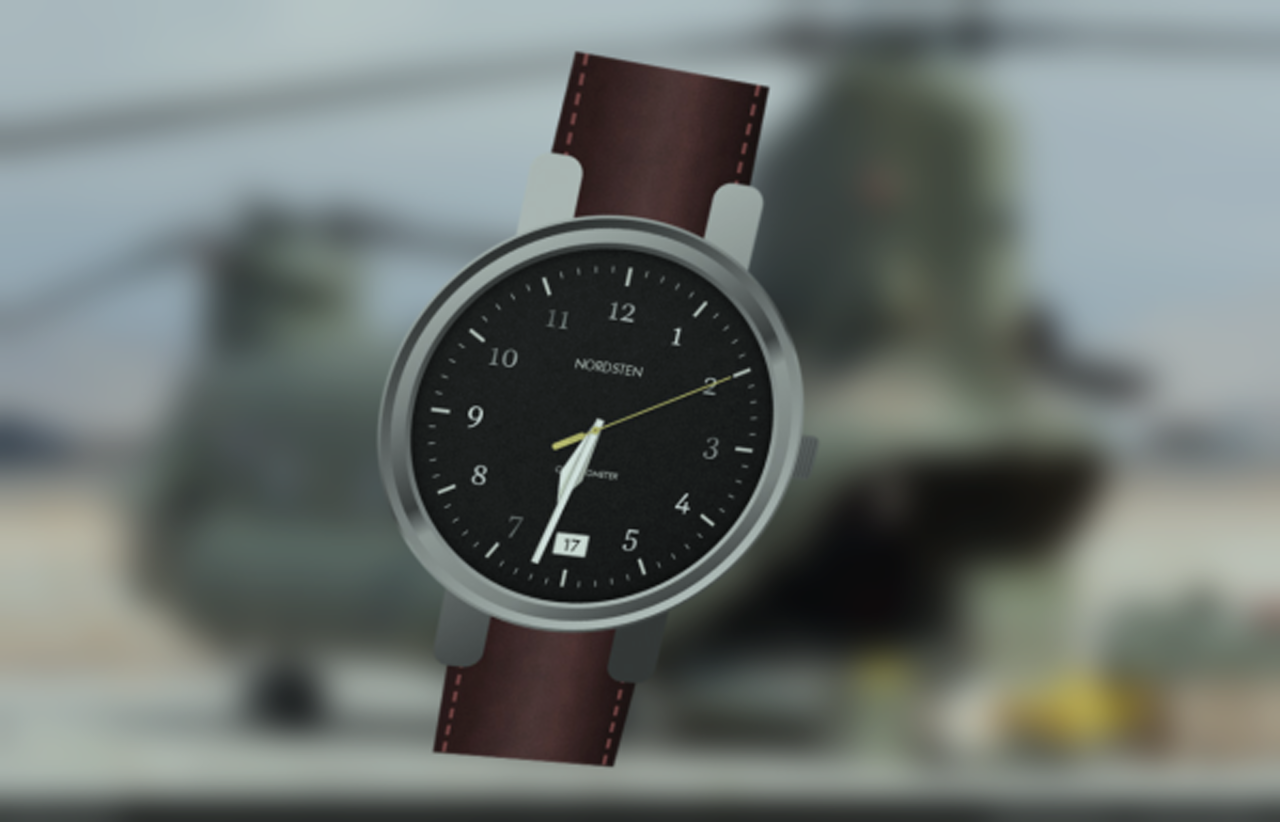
6:32:10
